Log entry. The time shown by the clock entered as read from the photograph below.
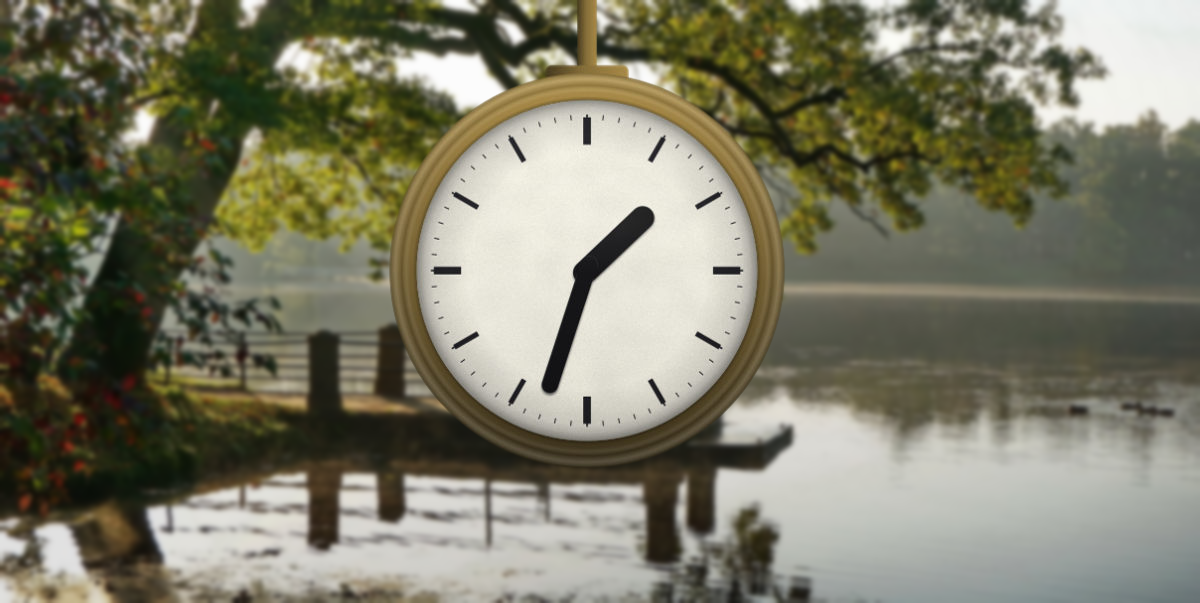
1:33
